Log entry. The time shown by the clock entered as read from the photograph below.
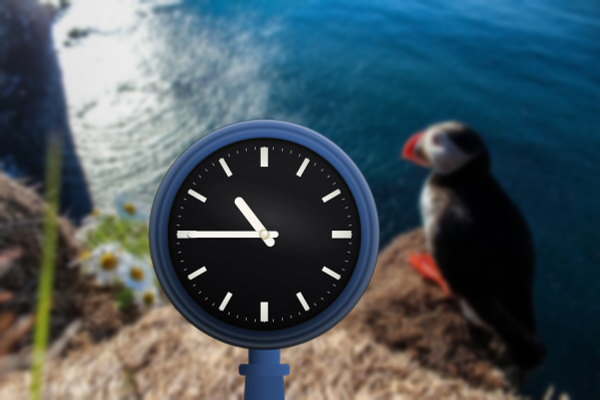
10:45
